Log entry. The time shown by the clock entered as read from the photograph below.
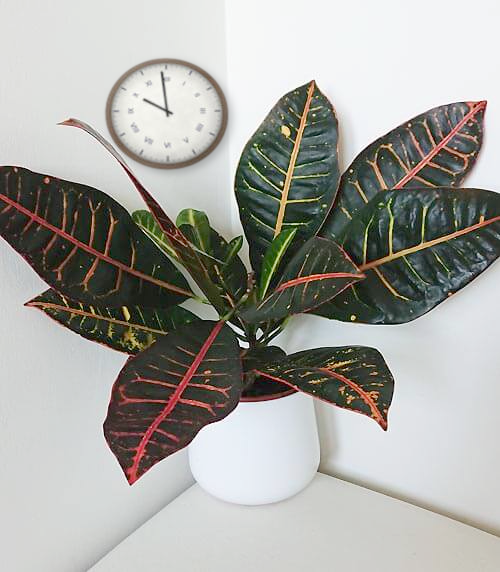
9:59
